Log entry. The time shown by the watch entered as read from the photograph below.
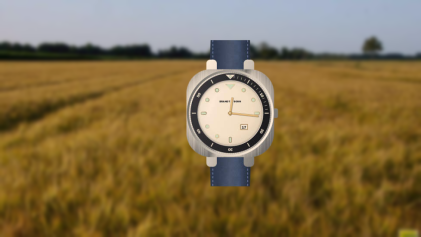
12:16
